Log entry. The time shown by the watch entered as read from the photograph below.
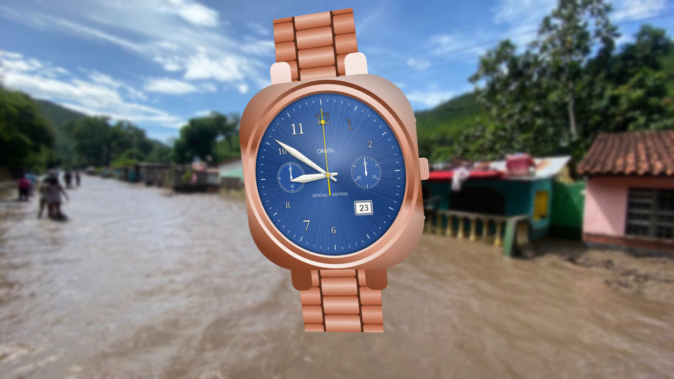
8:51
